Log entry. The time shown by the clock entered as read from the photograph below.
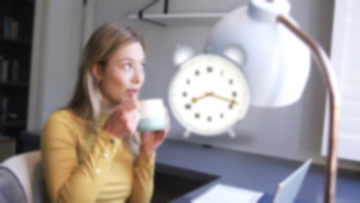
8:18
